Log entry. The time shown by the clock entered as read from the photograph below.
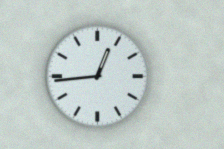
12:44
